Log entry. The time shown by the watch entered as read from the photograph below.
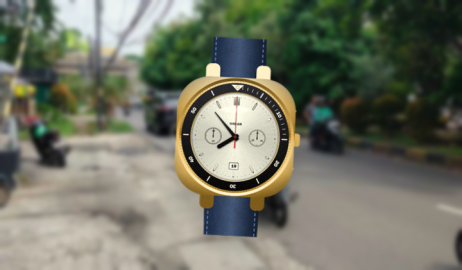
7:53
